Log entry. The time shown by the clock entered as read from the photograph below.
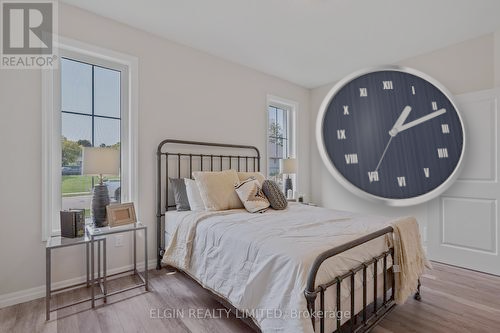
1:11:35
